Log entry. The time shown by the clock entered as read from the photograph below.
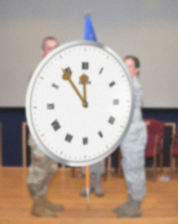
11:54
